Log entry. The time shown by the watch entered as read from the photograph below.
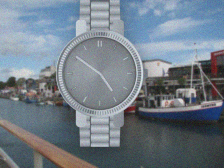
4:51
